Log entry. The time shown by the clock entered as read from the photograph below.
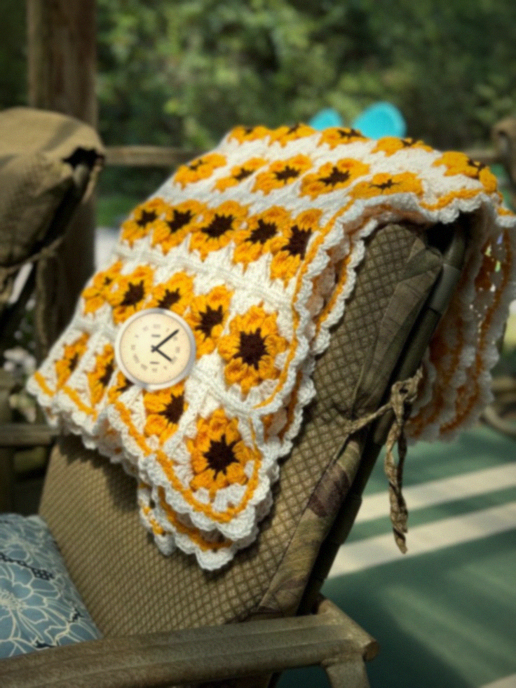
4:08
